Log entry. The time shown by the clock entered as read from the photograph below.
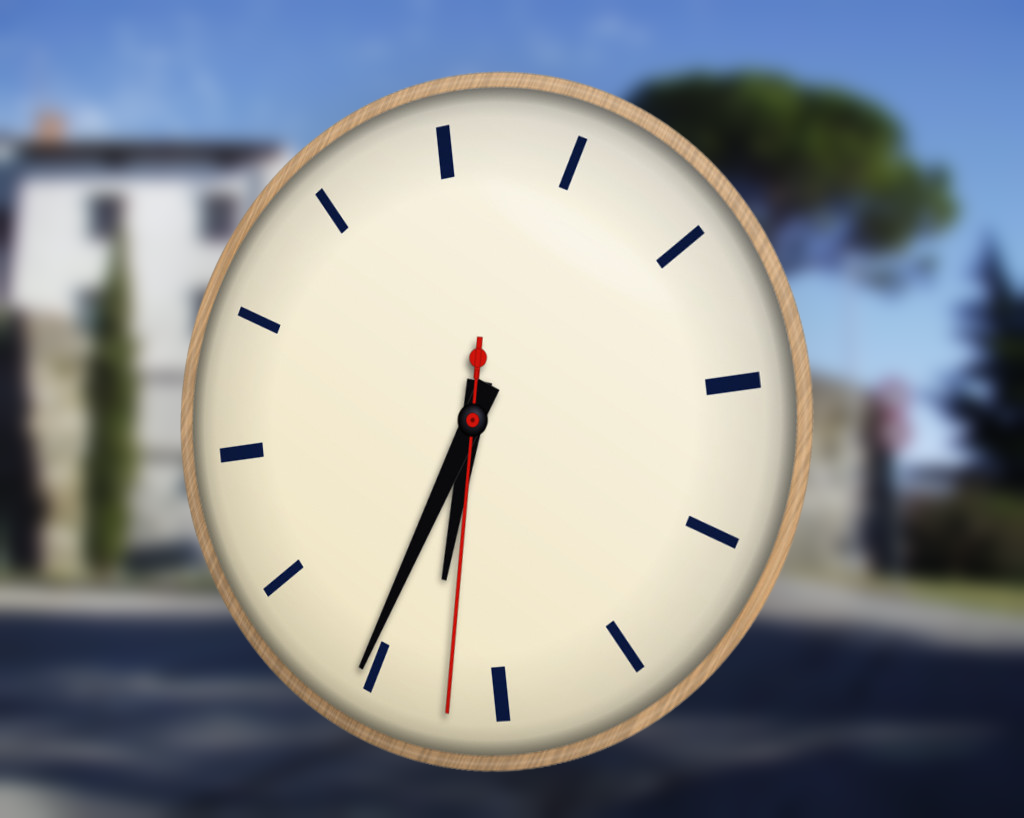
6:35:32
